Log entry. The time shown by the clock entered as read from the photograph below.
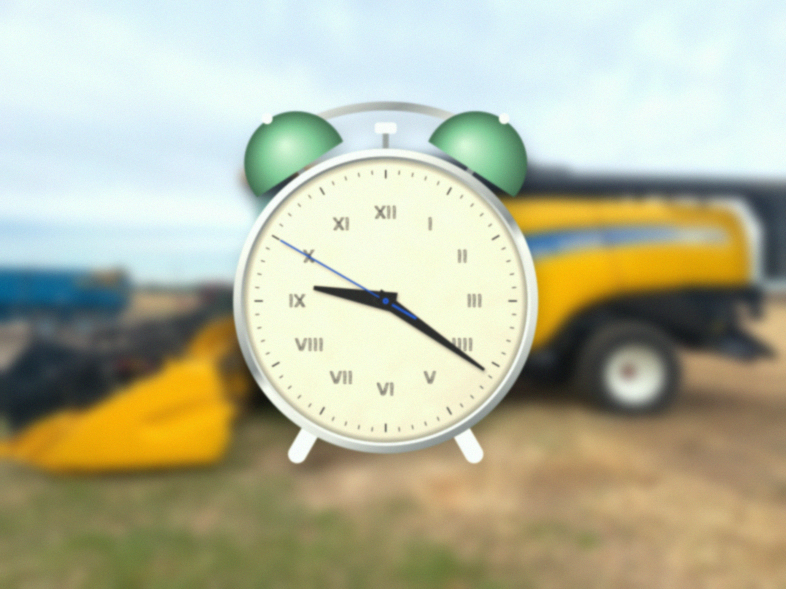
9:20:50
